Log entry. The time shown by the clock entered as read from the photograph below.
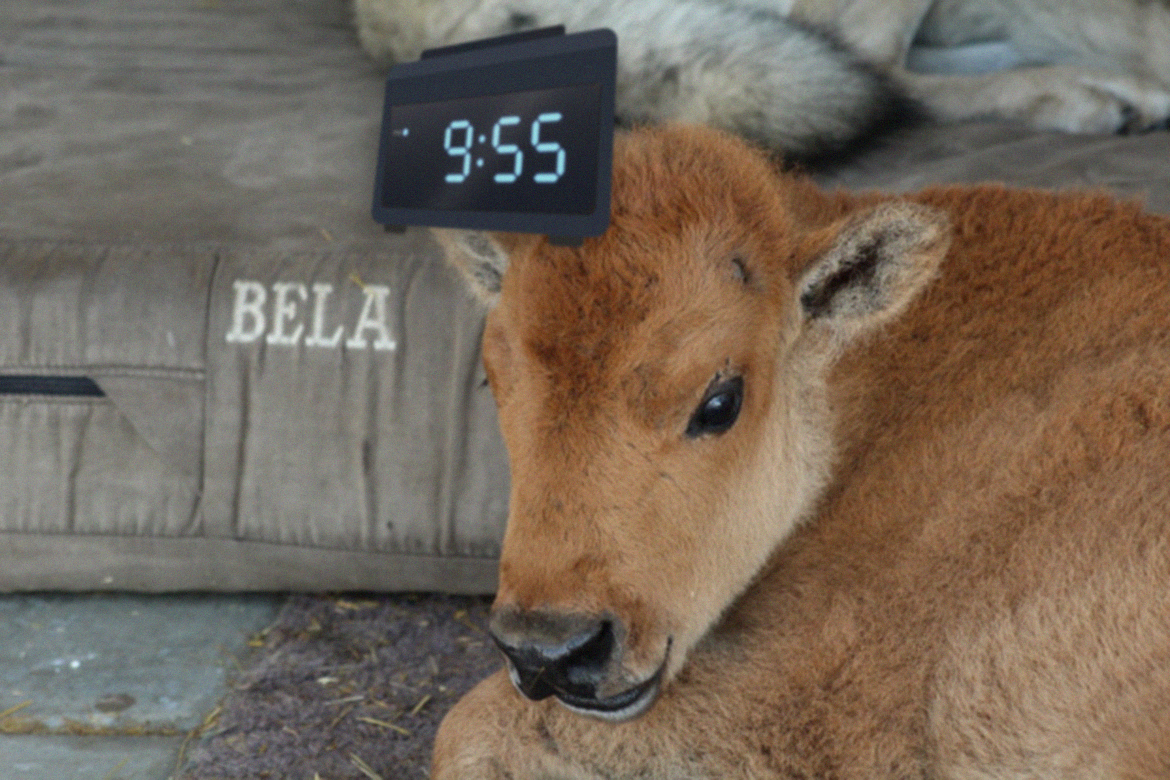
9:55
